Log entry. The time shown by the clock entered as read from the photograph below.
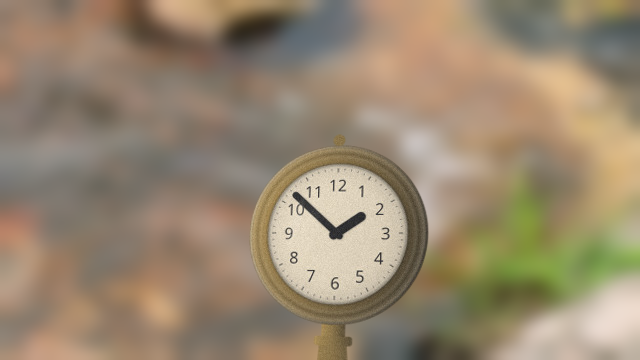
1:52
